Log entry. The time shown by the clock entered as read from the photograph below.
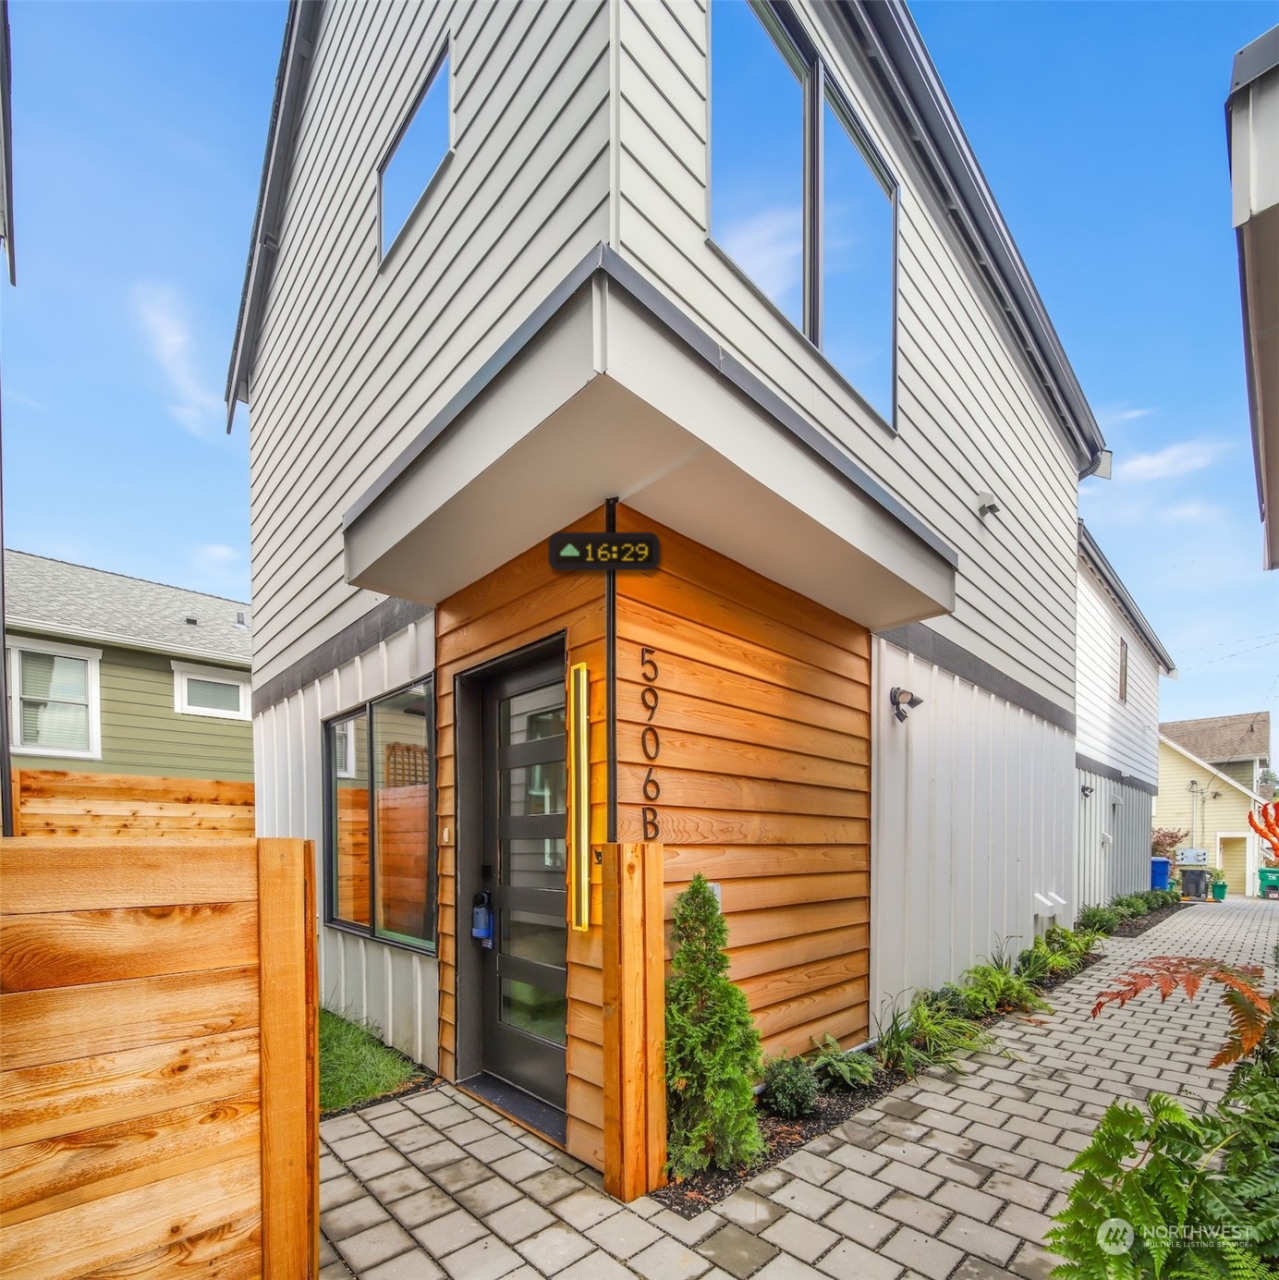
16:29
